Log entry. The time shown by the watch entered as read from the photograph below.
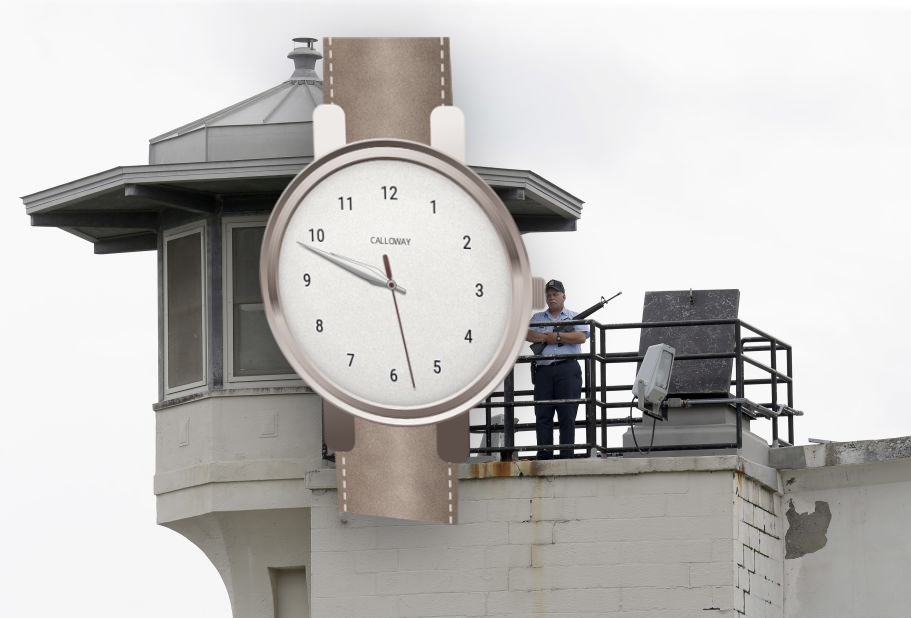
9:48:28
